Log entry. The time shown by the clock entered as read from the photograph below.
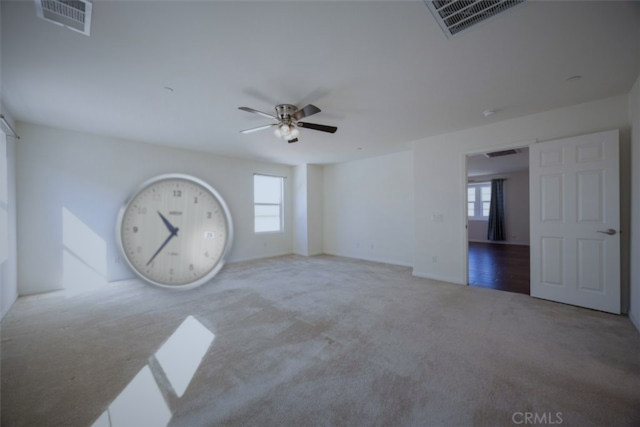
10:36
